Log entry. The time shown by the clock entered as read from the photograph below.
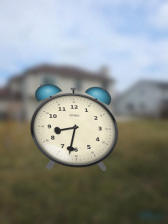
8:32
